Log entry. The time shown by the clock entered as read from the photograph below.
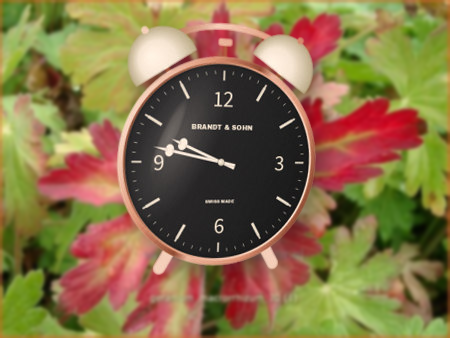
9:47
